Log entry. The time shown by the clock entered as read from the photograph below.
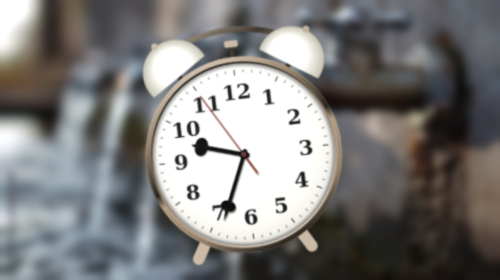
9:33:55
